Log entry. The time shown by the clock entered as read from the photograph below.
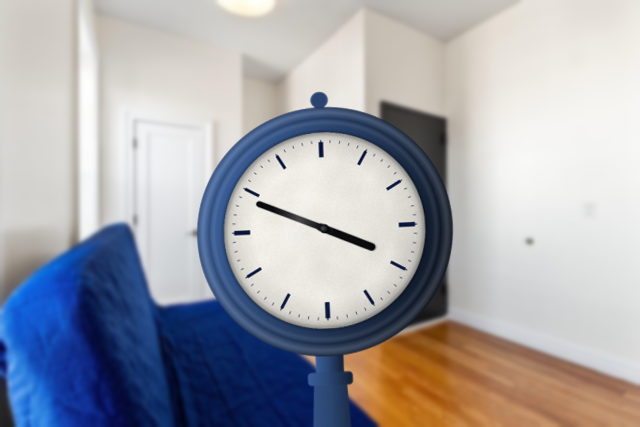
3:49
